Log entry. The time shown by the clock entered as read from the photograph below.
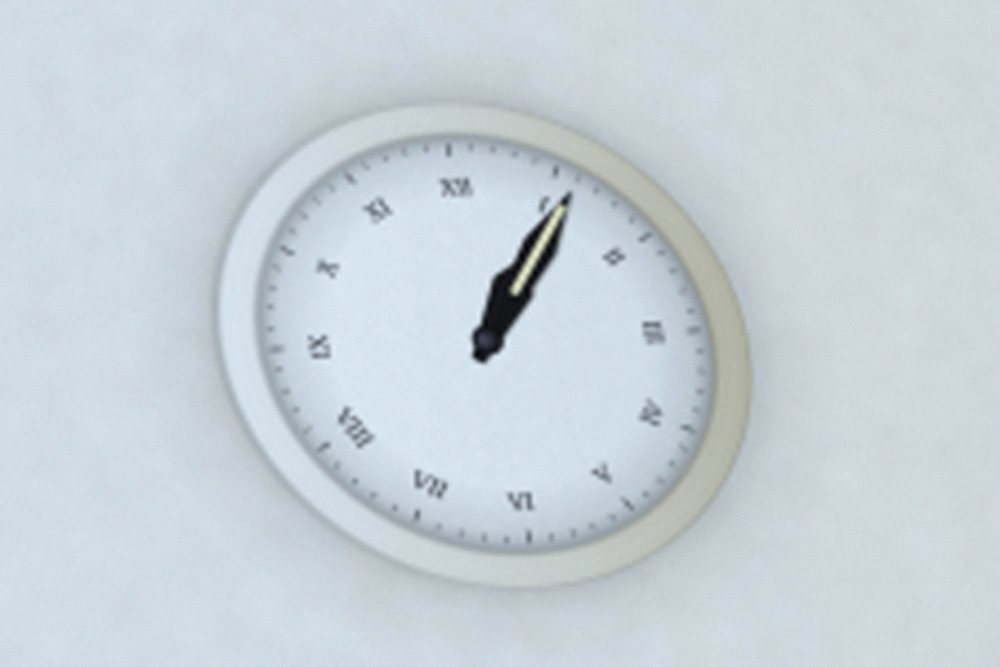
1:06
